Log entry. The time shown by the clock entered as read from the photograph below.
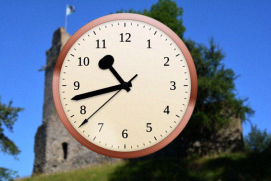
10:42:38
